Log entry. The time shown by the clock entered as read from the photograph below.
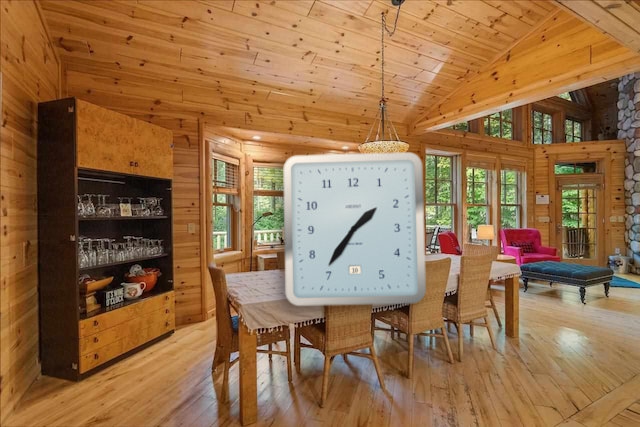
1:36
